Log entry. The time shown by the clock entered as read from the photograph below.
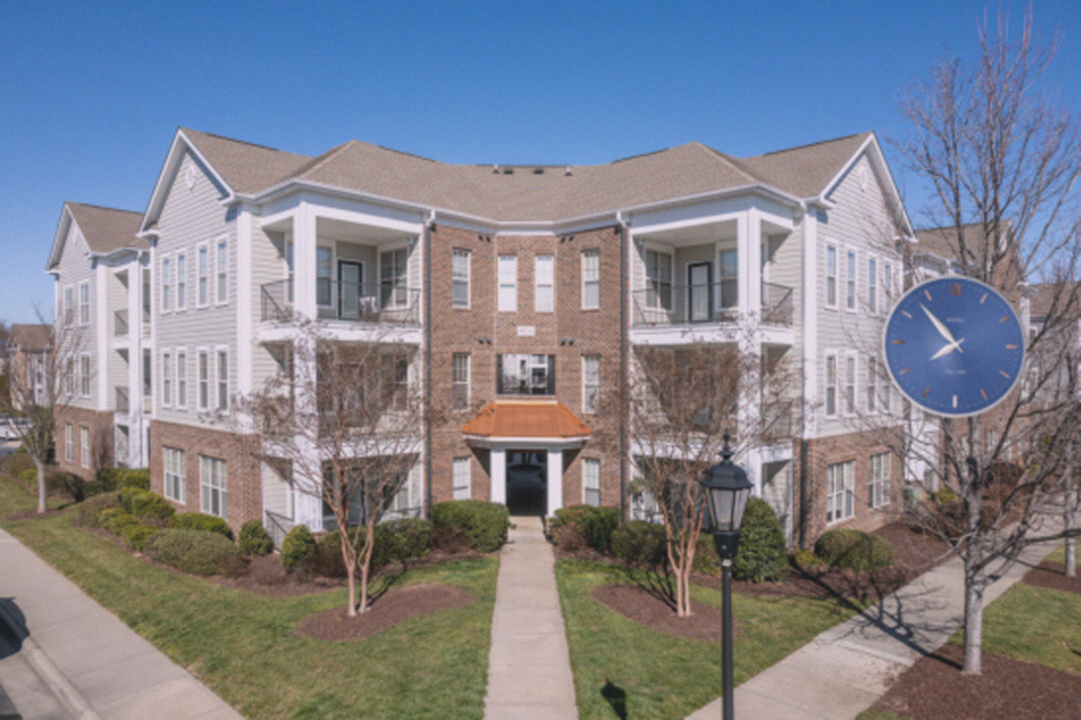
7:53
